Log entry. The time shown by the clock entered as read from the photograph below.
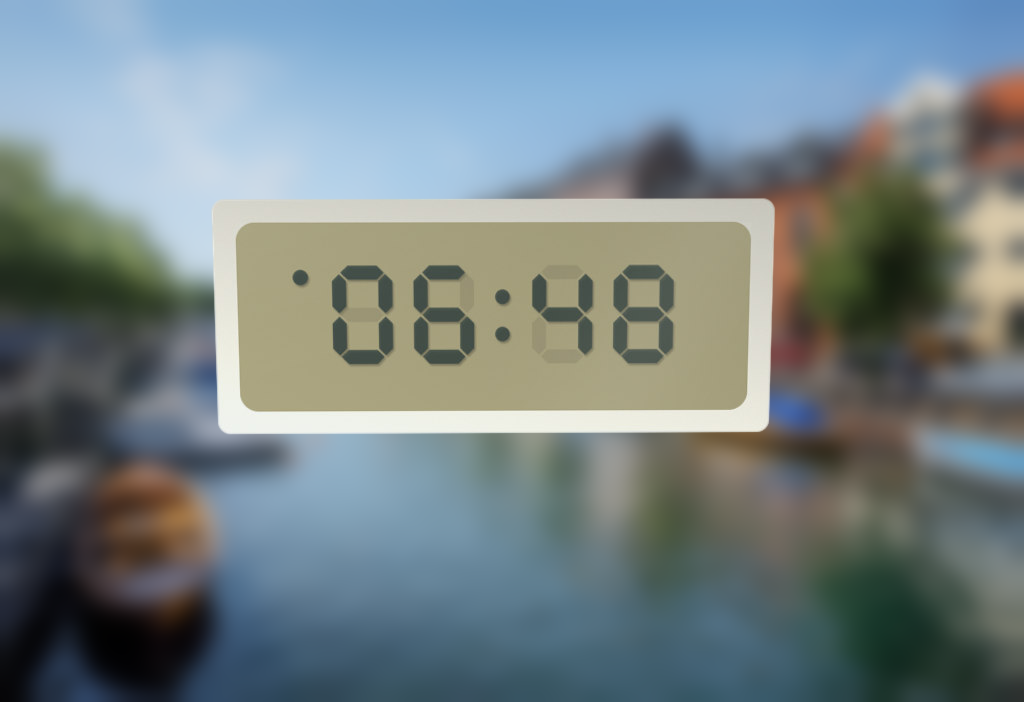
6:48
